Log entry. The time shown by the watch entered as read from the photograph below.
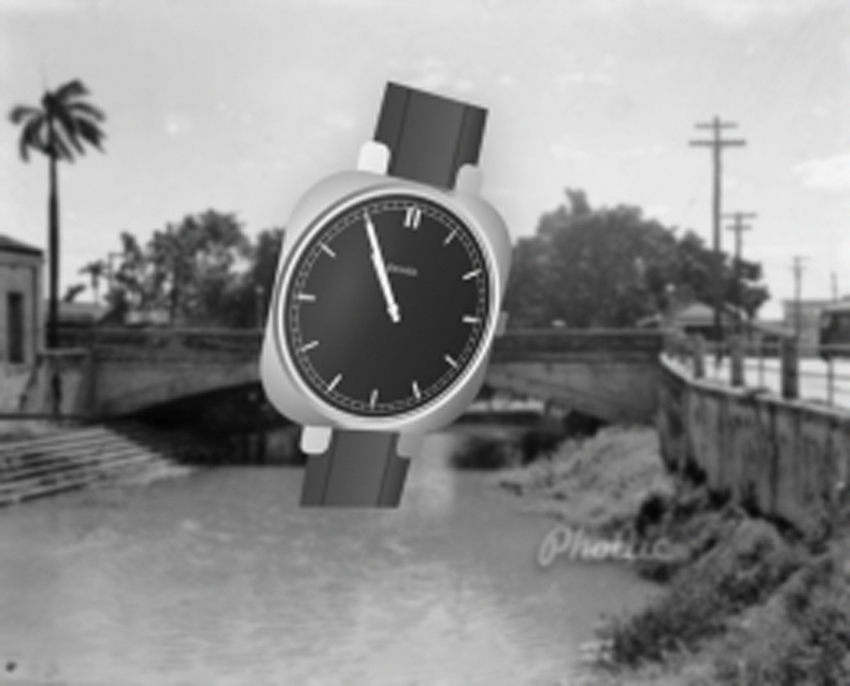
10:55
